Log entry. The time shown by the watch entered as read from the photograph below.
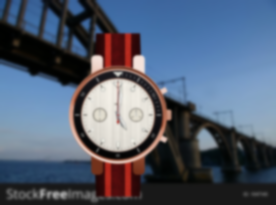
5:01
